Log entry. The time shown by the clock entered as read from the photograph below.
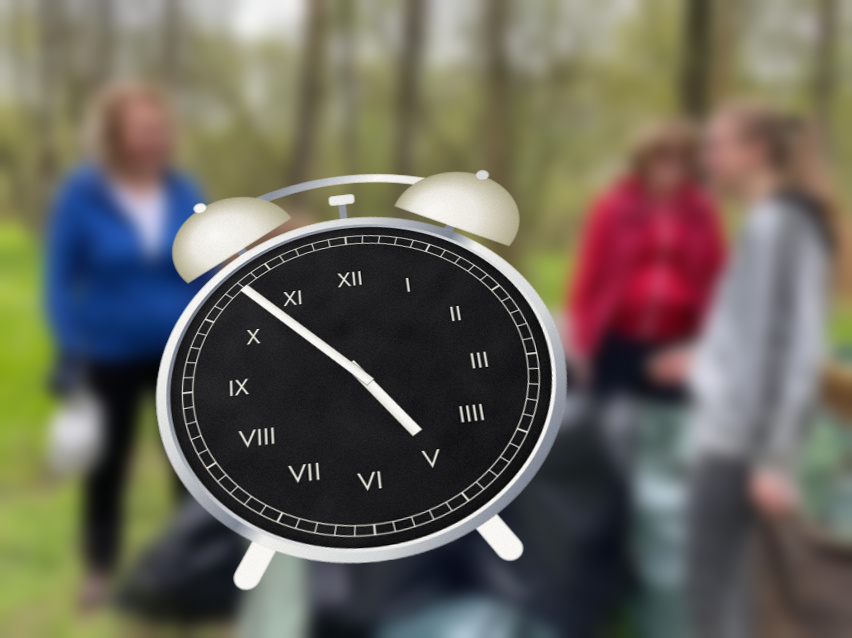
4:53
